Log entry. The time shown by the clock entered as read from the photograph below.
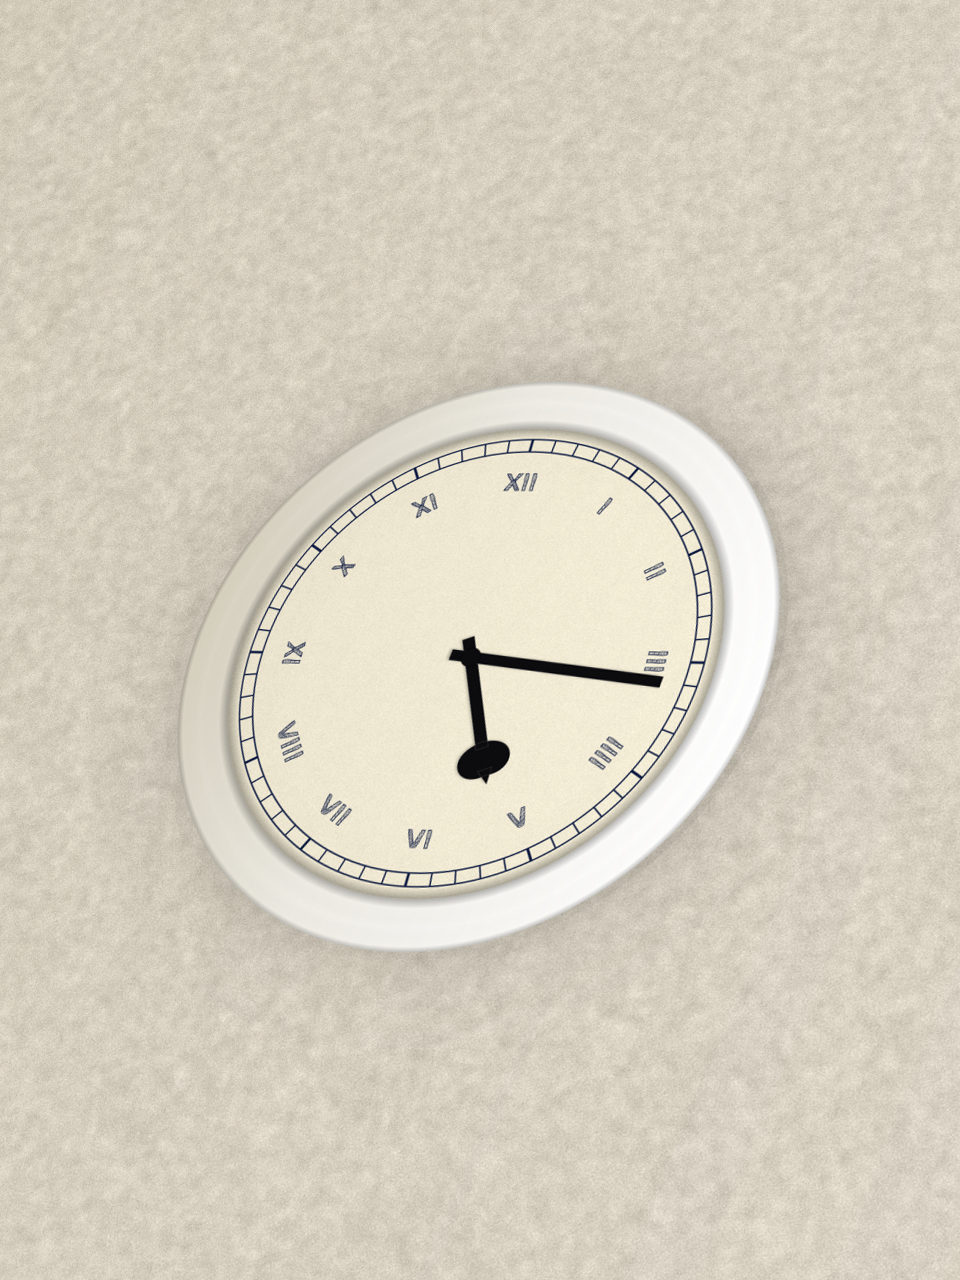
5:16
